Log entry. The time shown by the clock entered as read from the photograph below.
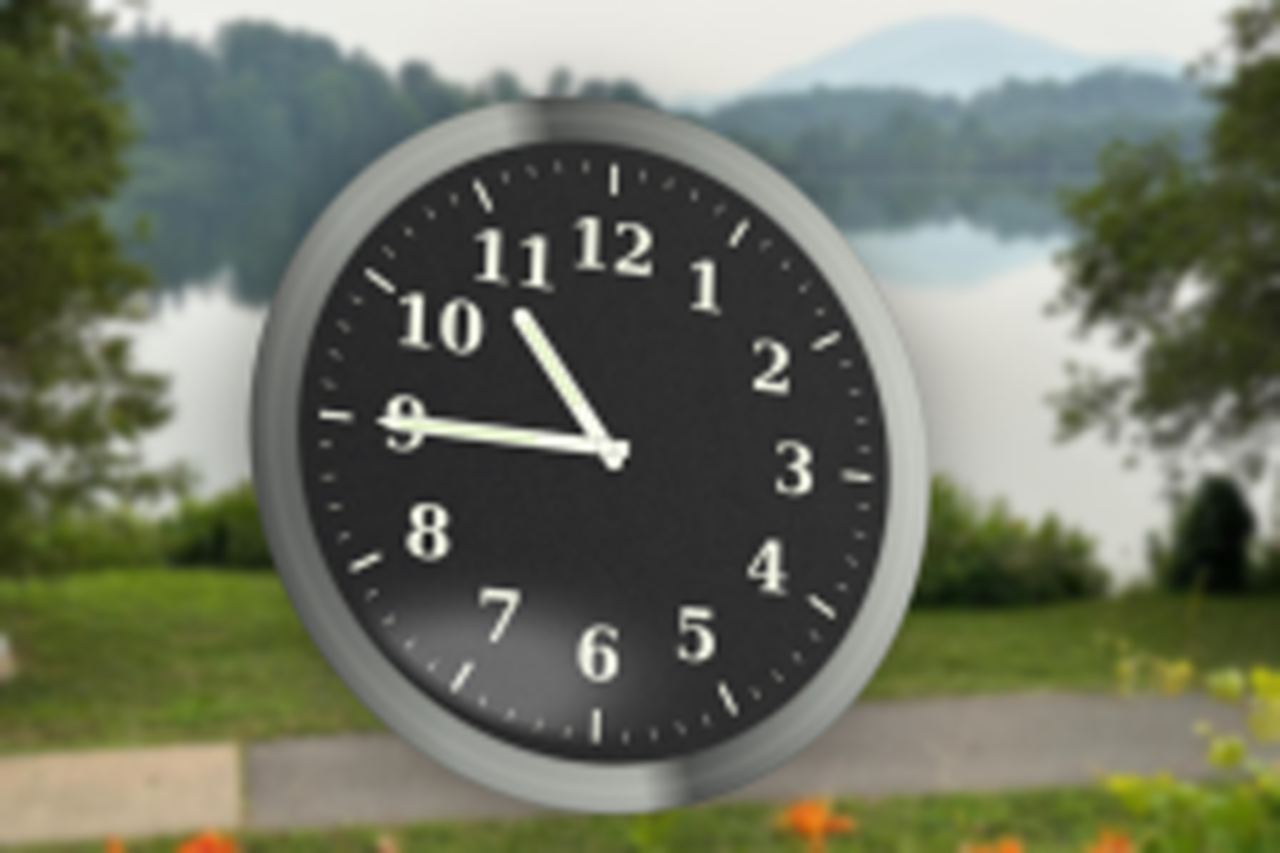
10:45
